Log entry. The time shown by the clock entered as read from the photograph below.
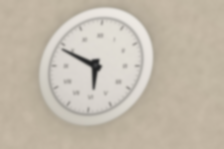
5:49
